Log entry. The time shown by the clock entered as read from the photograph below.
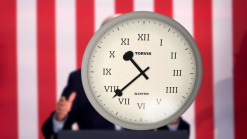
10:38
